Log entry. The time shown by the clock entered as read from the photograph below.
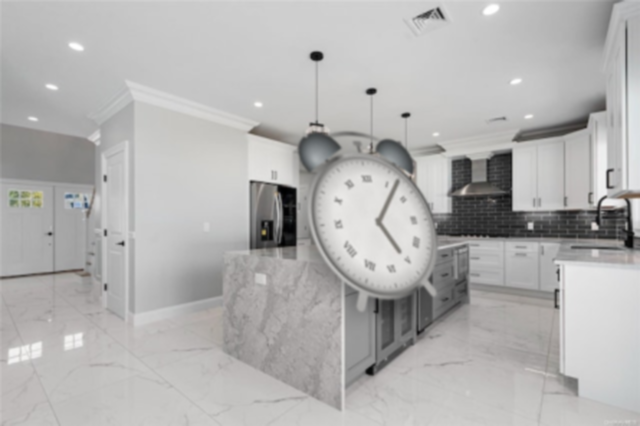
5:07
